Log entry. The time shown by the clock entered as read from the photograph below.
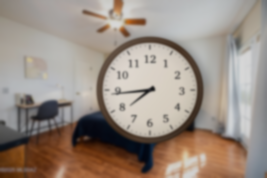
7:44
